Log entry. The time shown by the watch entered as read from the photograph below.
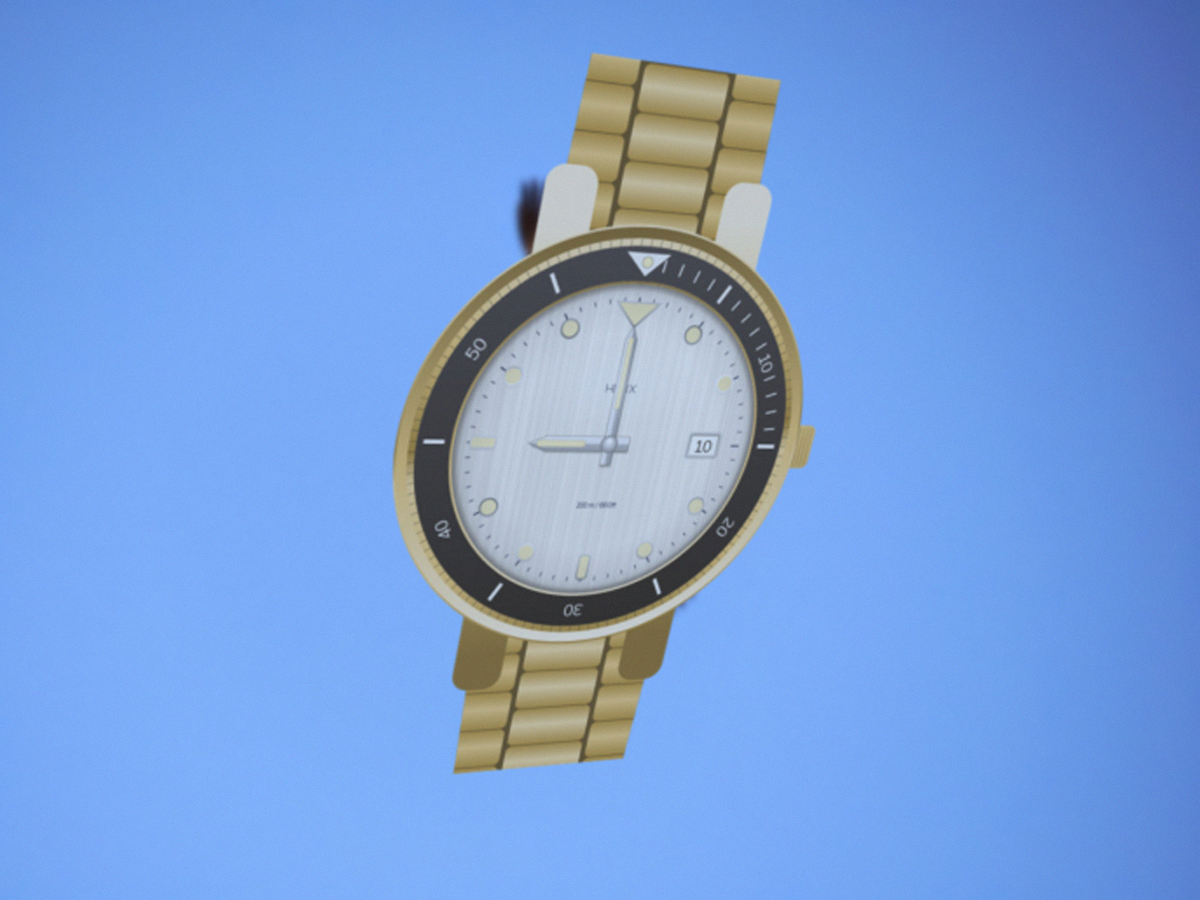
9:00
